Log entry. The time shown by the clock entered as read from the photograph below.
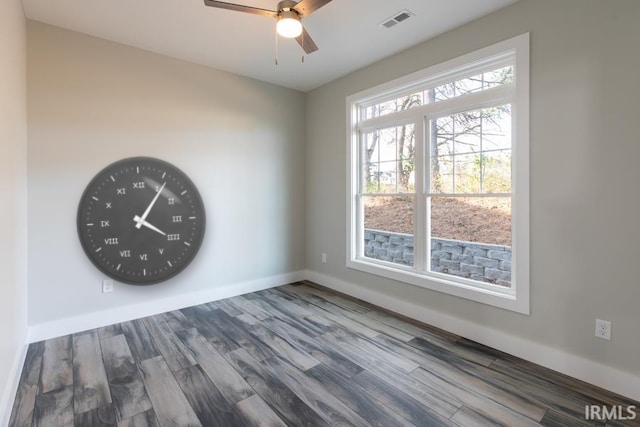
4:06
